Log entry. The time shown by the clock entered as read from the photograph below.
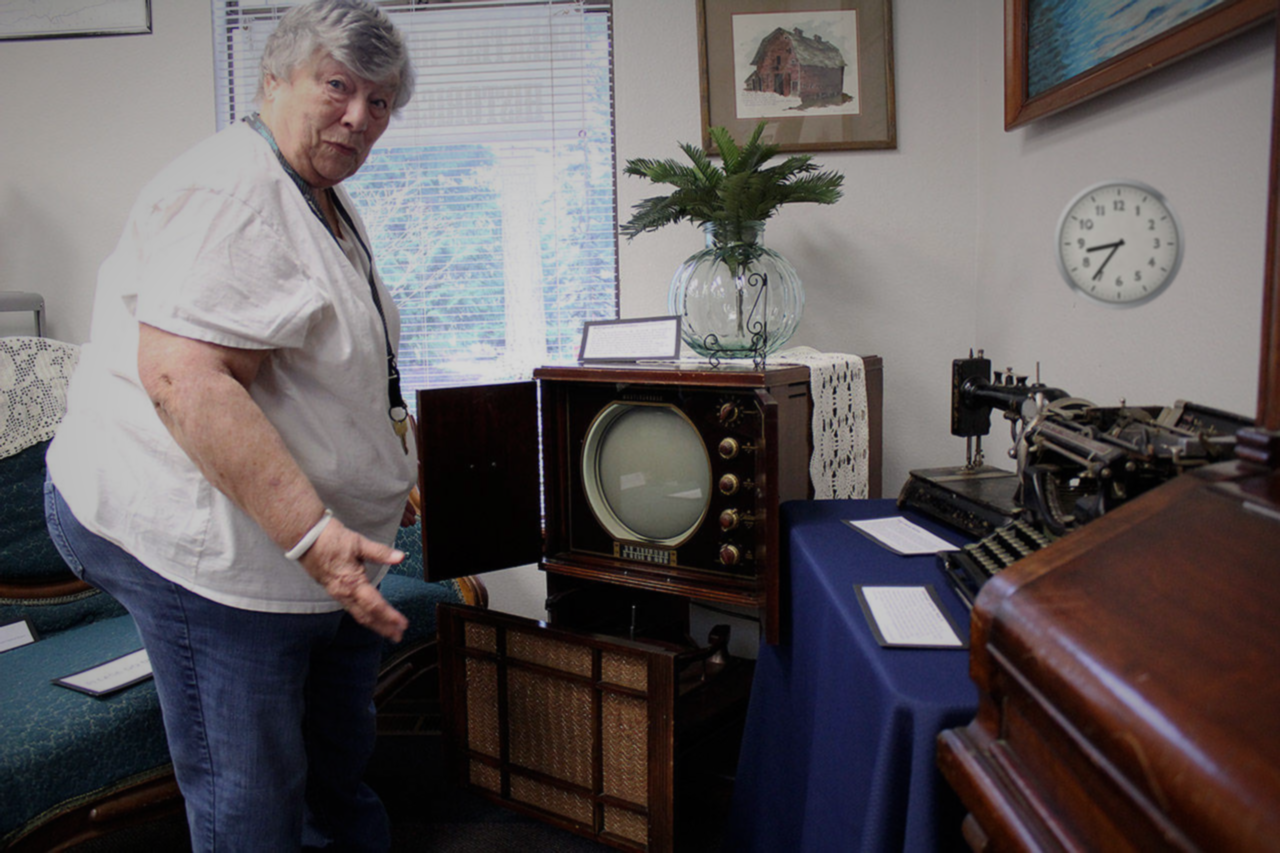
8:36
